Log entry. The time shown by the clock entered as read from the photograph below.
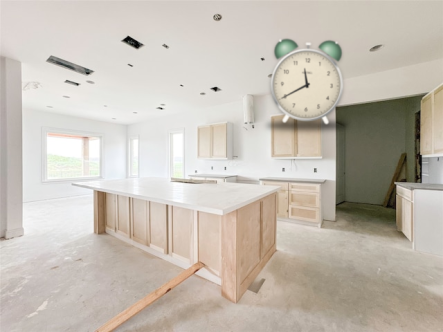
11:40
